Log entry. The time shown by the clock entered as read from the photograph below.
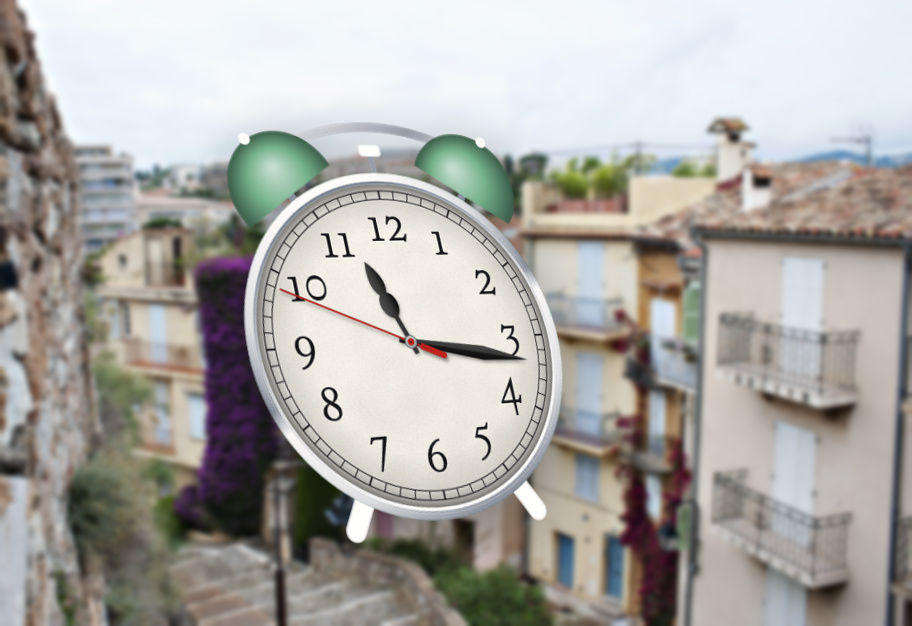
11:16:49
